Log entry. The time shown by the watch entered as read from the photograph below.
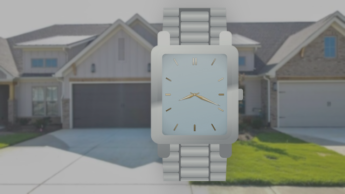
8:19
